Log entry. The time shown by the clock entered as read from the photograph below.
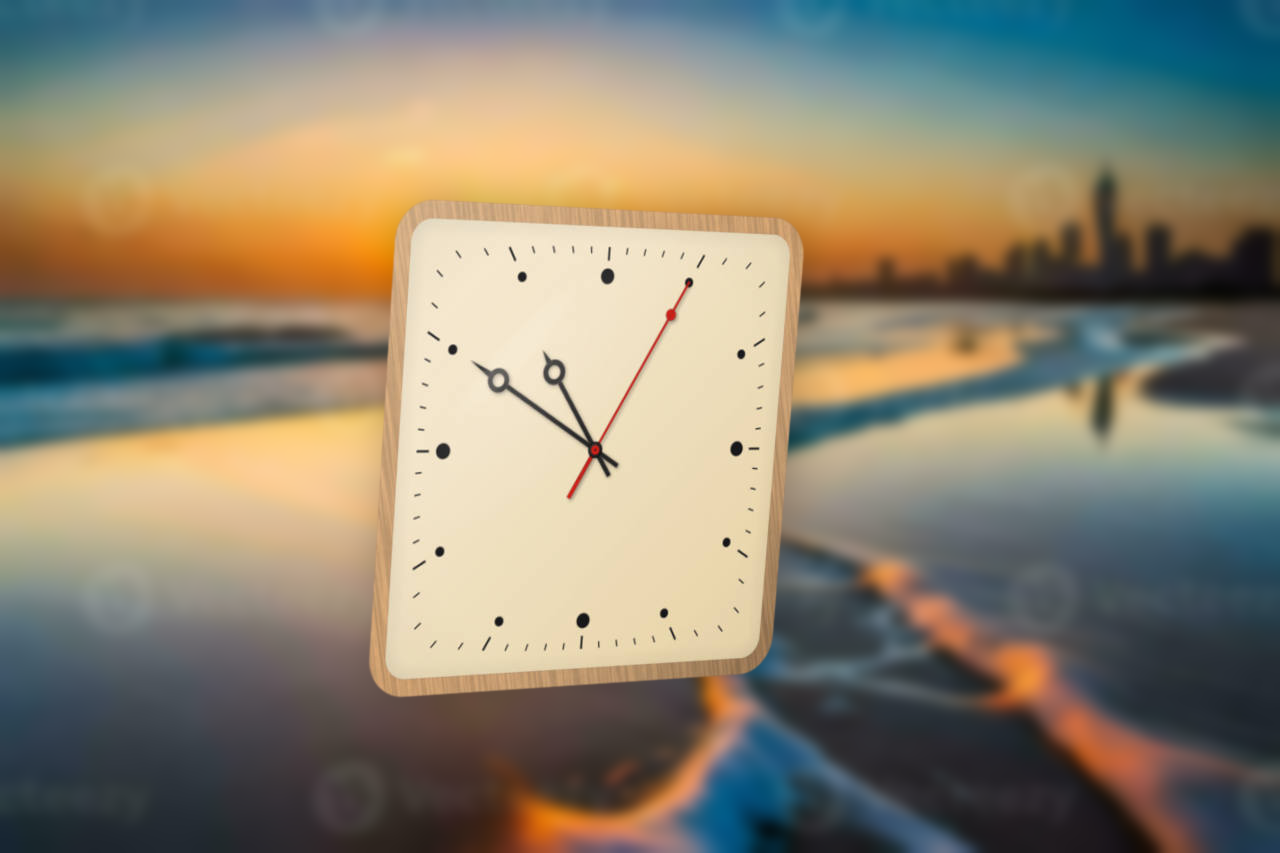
10:50:05
